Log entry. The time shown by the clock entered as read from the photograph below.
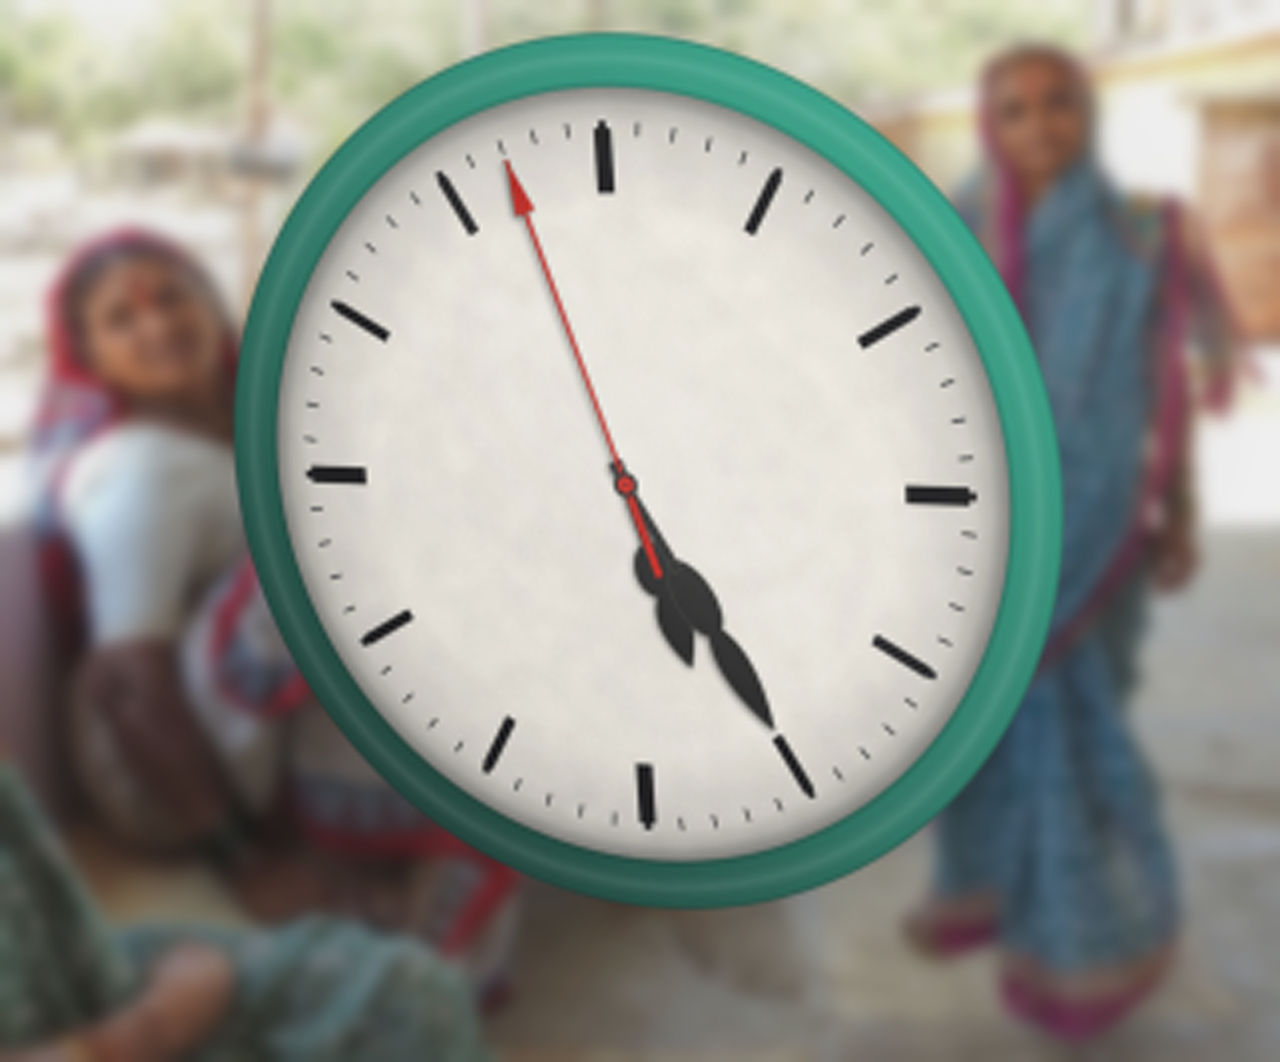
5:24:57
